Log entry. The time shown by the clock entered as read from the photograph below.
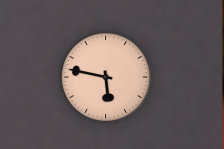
5:47
